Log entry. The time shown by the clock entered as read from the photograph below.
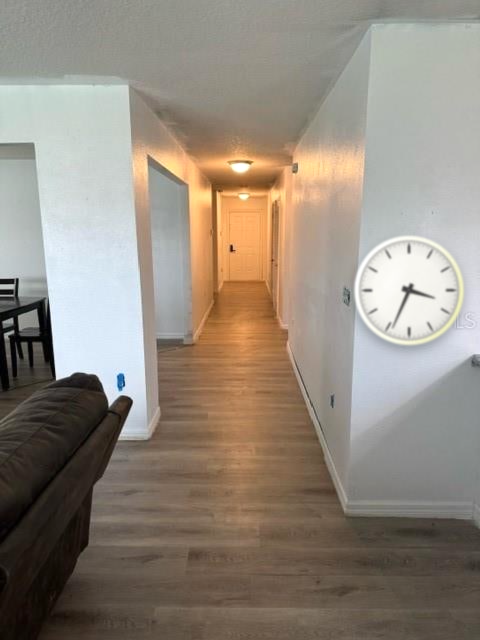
3:34
